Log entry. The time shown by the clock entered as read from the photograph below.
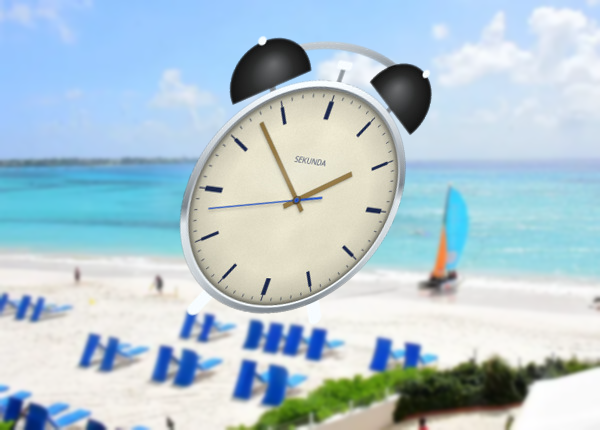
1:52:43
